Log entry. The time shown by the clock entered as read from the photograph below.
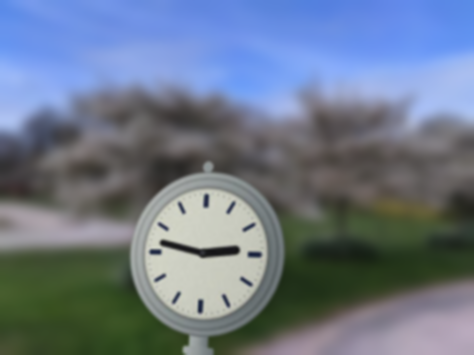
2:47
